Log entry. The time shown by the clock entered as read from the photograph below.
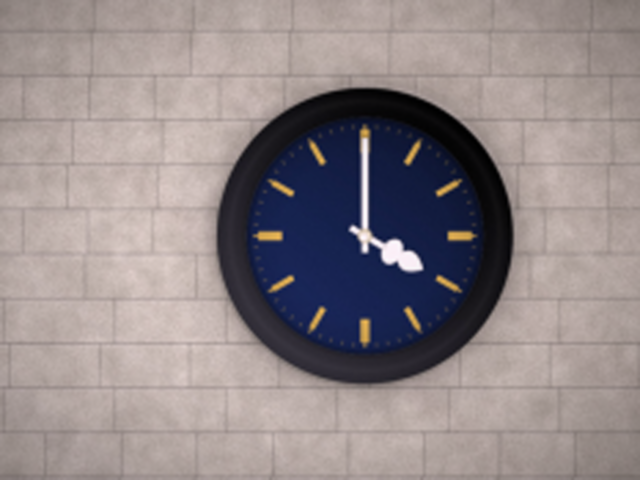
4:00
